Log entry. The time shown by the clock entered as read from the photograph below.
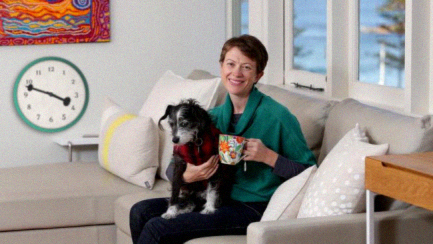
3:48
